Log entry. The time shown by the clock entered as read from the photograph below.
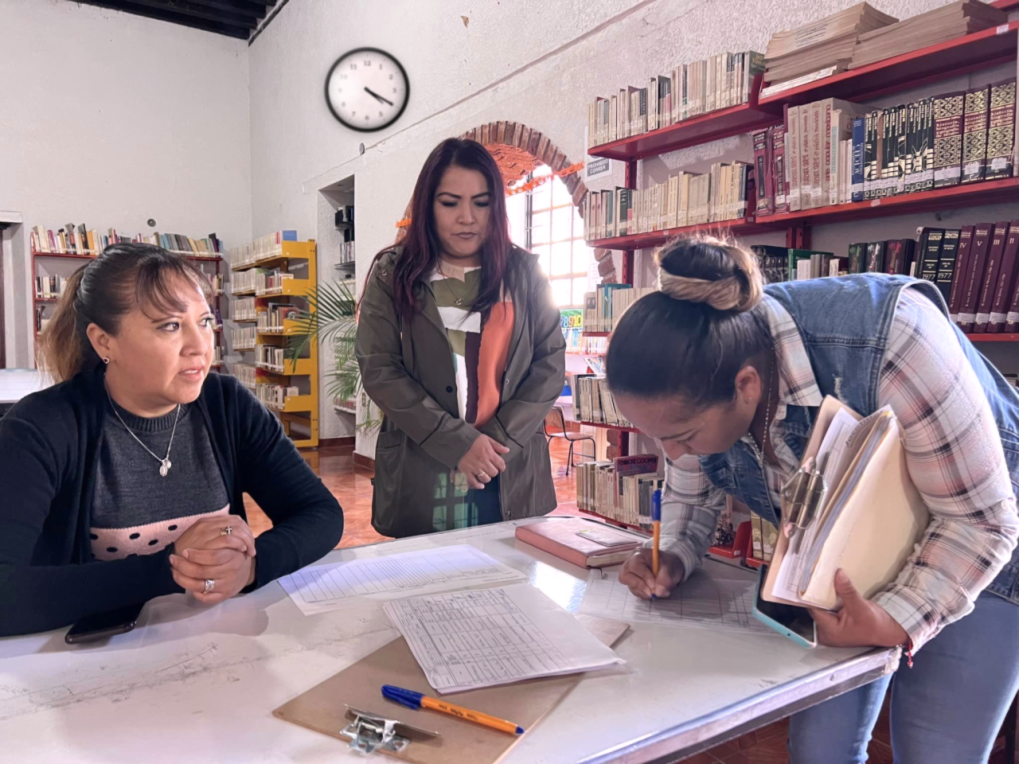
4:20
